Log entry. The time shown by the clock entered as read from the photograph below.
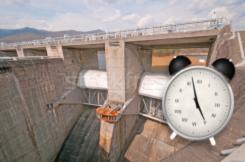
4:57
